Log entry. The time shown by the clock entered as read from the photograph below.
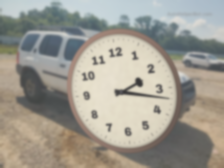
2:17
